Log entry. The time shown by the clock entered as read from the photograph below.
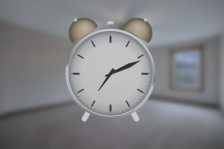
7:11
